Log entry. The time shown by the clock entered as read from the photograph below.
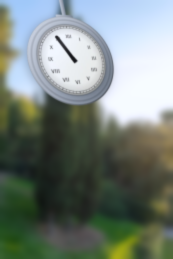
10:55
